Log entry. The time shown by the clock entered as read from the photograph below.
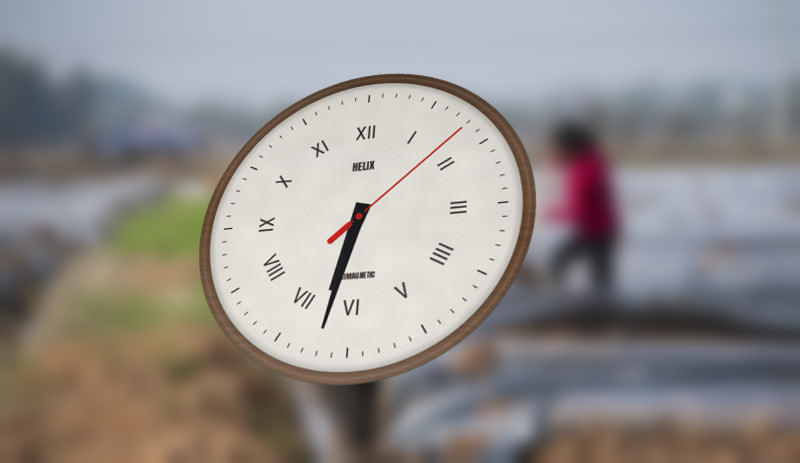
6:32:08
